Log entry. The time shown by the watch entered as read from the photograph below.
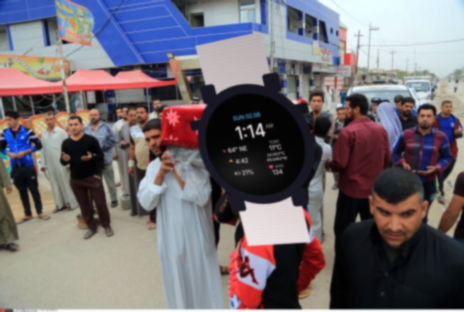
1:14
